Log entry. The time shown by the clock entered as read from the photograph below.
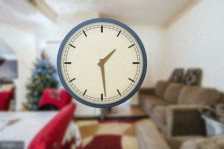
1:29
